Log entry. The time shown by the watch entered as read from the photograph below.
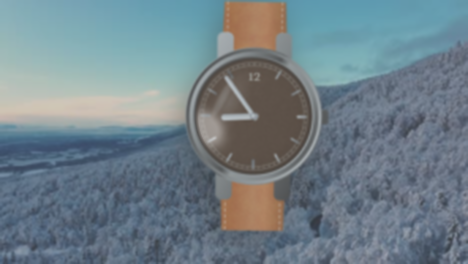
8:54
